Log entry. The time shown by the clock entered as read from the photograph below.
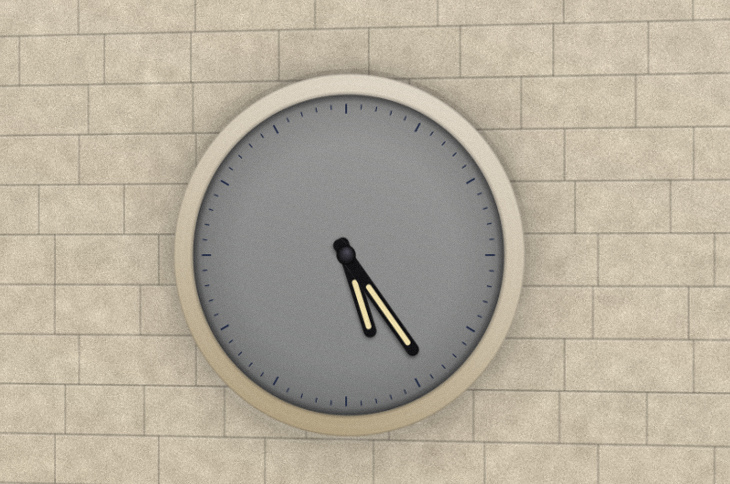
5:24
